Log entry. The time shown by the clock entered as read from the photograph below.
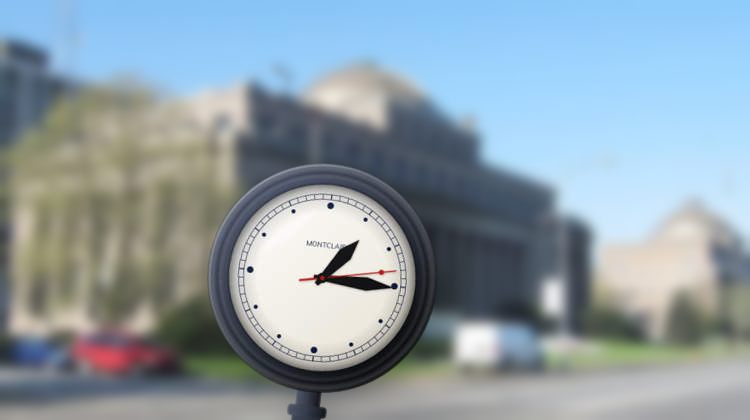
1:15:13
